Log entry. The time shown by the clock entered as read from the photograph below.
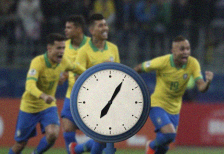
7:05
